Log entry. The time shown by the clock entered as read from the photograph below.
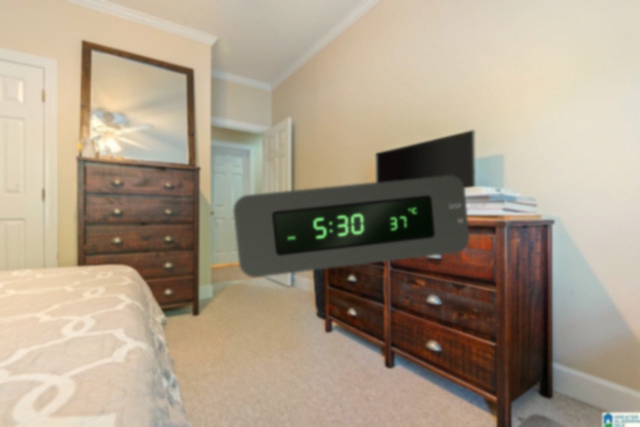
5:30
